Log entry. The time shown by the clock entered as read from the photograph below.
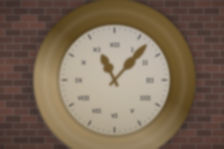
11:07
